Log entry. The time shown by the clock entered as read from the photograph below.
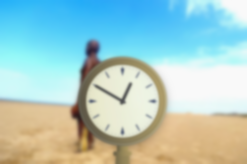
12:50
